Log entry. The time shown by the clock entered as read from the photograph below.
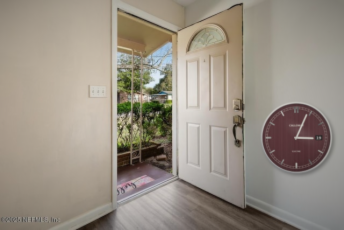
3:04
